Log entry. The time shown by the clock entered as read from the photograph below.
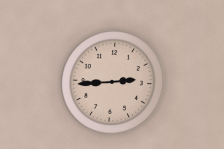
2:44
